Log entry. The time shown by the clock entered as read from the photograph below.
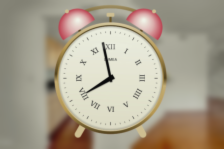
7:58
